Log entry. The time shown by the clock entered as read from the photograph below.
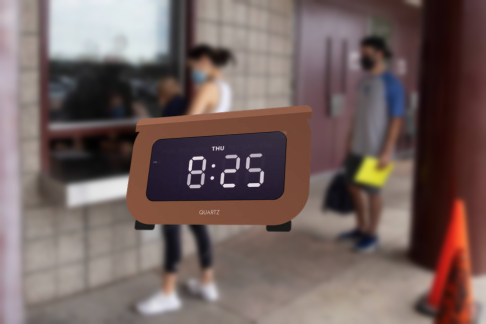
8:25
